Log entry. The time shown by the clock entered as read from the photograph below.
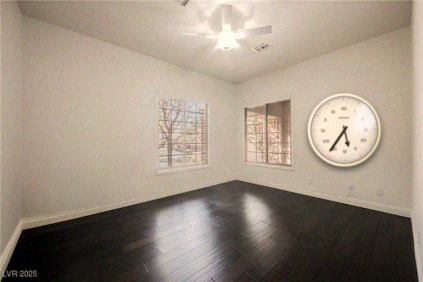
5:36
